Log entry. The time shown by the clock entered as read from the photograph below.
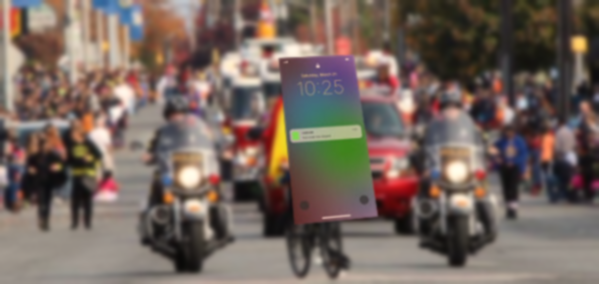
10:25
